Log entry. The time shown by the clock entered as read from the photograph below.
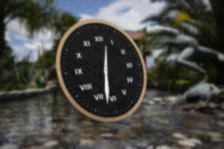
12:32
